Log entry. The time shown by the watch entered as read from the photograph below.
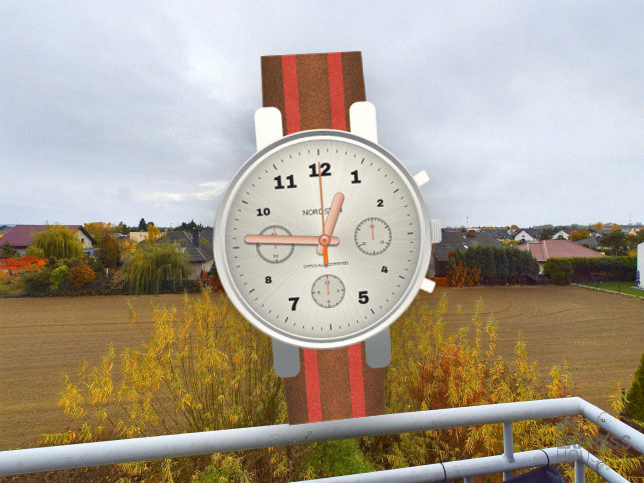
12:46
